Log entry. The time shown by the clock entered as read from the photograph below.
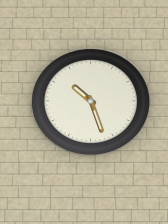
10:27
